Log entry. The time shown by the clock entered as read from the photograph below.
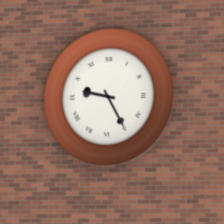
9:25
